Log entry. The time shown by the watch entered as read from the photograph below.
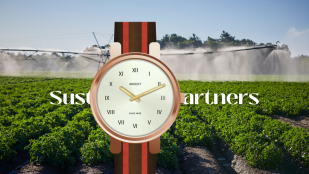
10:11
